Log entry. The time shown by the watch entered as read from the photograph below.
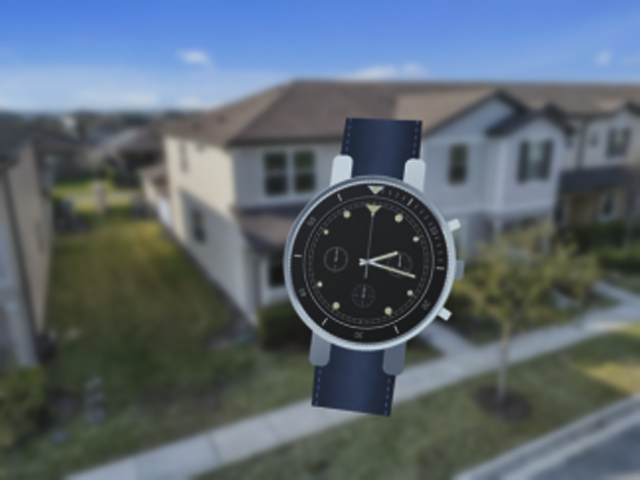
2:17
